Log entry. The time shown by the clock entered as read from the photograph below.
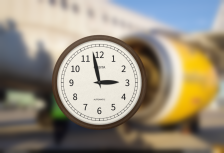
2:58
